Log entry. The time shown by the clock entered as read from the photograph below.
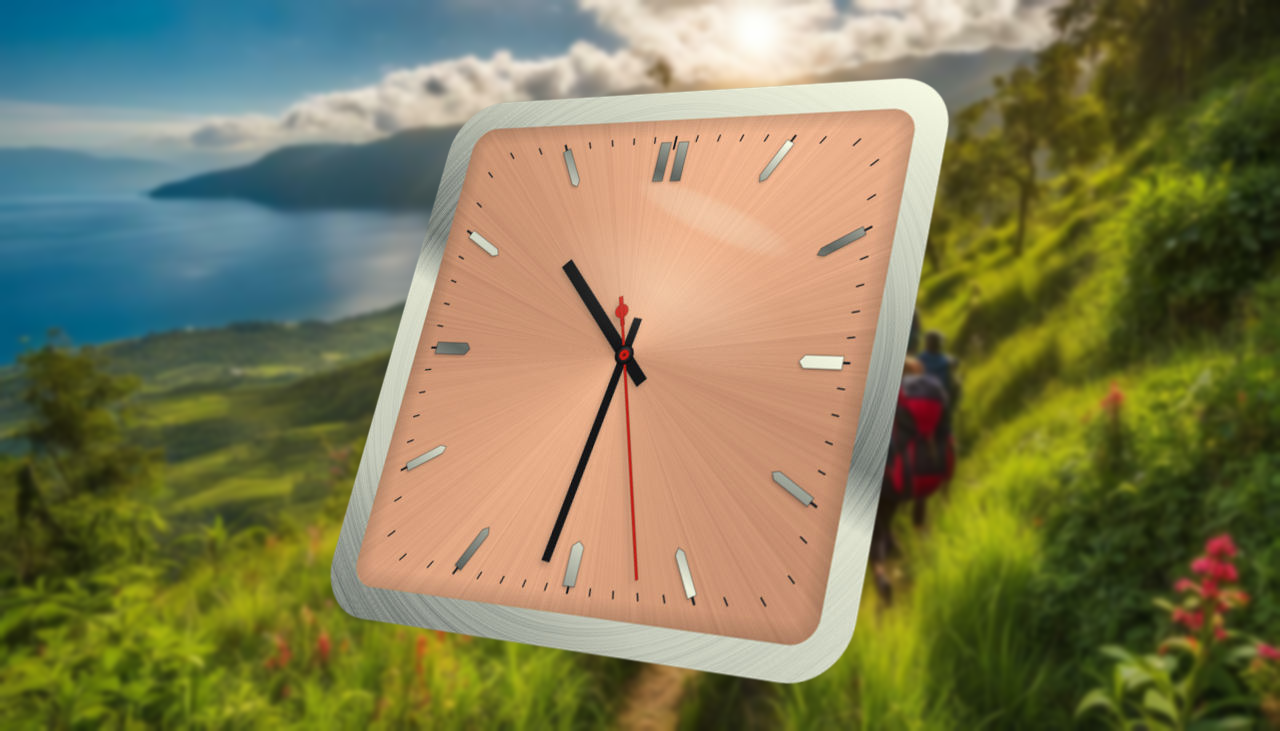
10:31:27
